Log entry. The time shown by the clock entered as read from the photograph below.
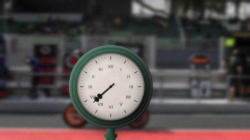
7:38
